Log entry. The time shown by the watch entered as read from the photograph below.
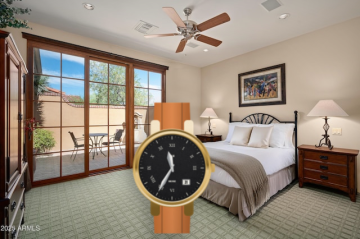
11:35
